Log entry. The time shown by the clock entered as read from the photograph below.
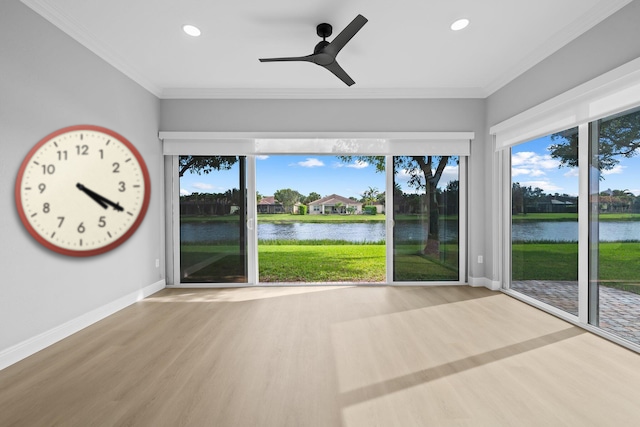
4:20
